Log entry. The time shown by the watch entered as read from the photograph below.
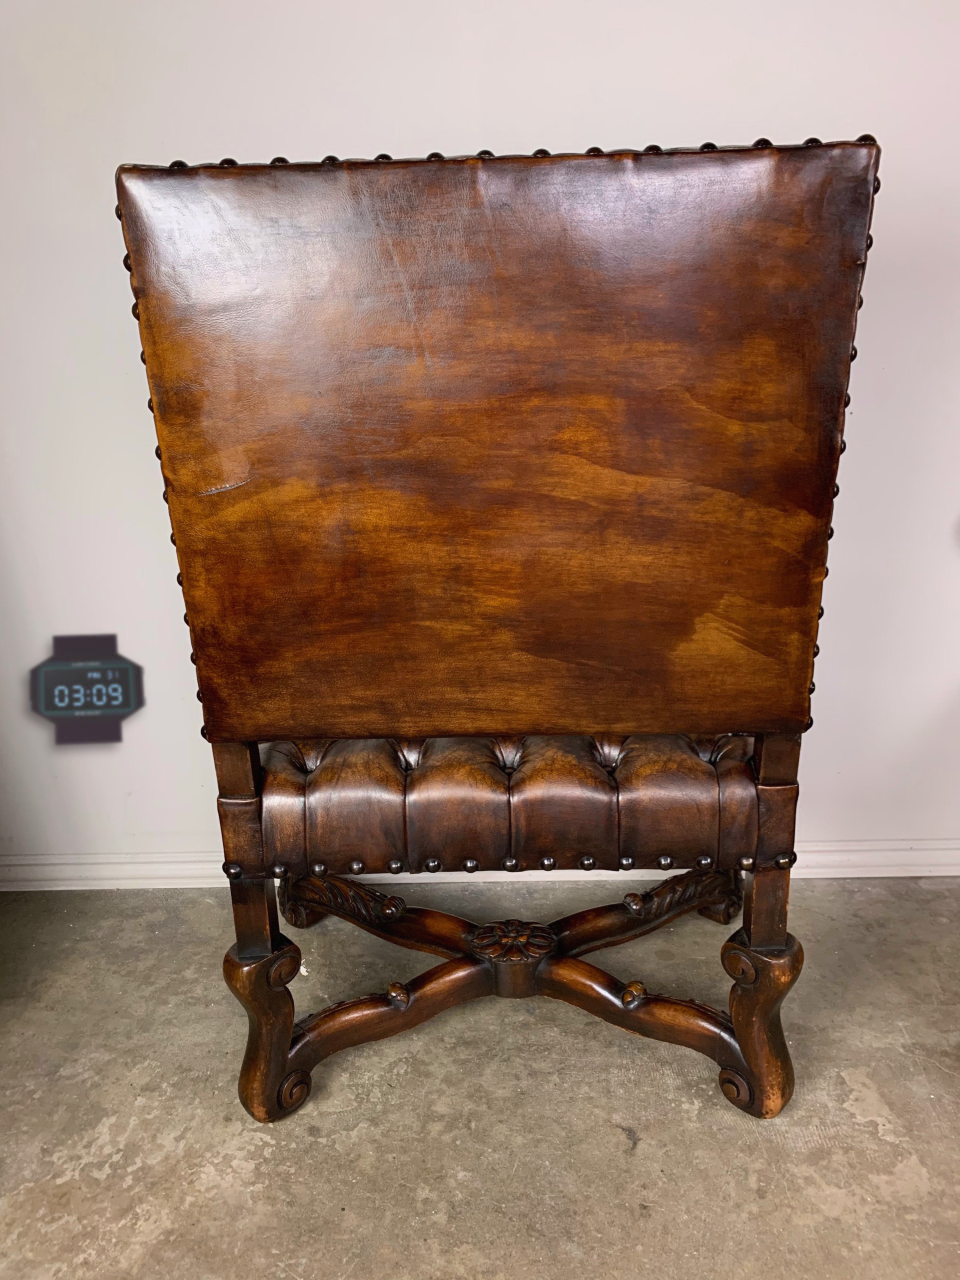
3:09
